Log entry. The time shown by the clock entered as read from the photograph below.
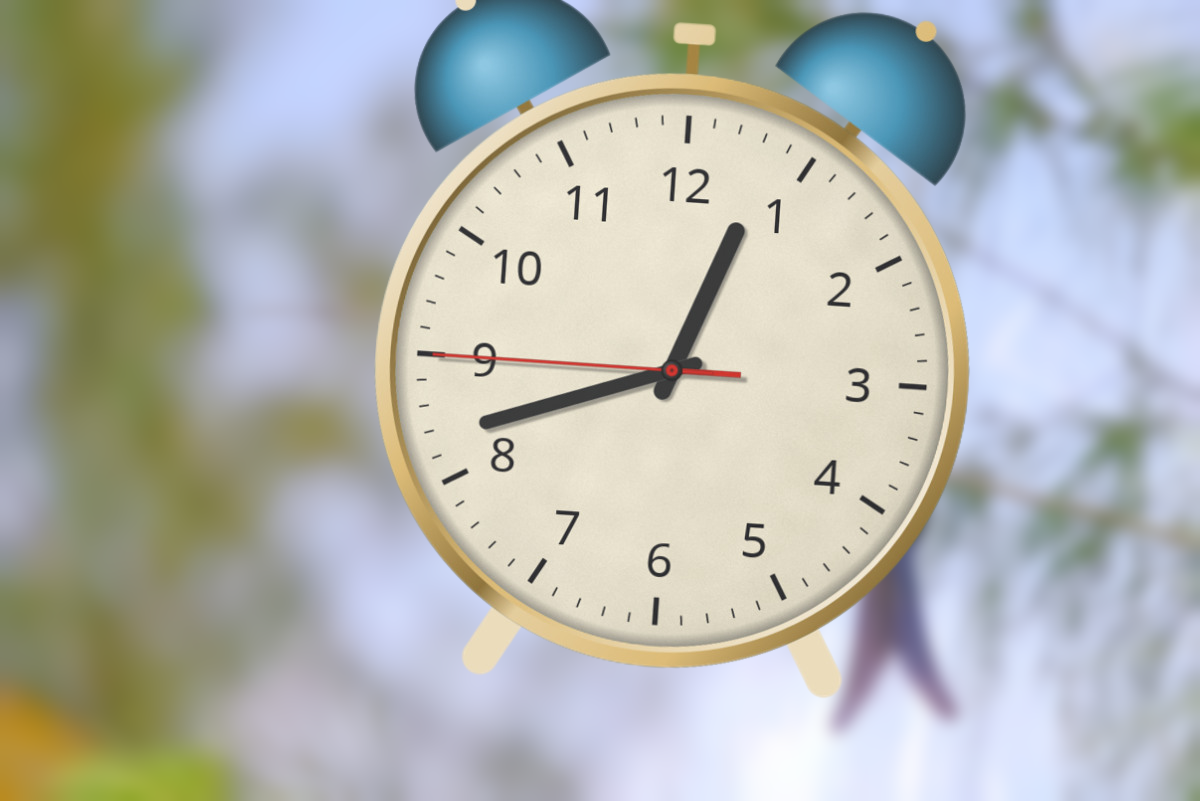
12:41:45
